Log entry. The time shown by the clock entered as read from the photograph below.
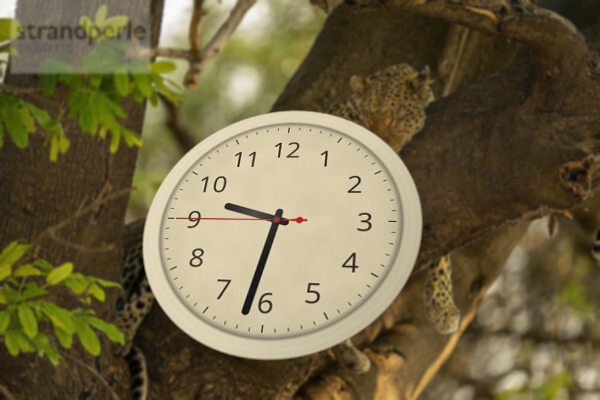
9:31:45
